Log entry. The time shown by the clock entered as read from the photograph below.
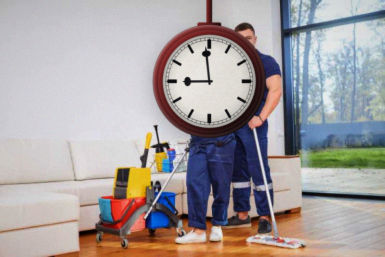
8:59
